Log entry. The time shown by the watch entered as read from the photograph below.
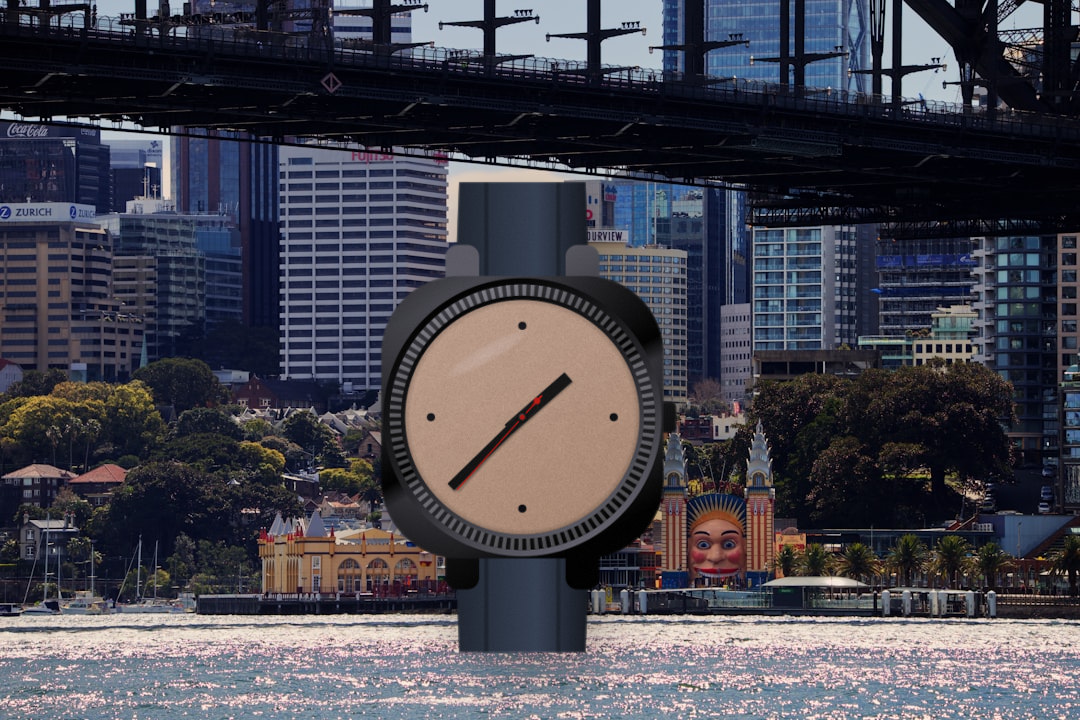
1:37:37
